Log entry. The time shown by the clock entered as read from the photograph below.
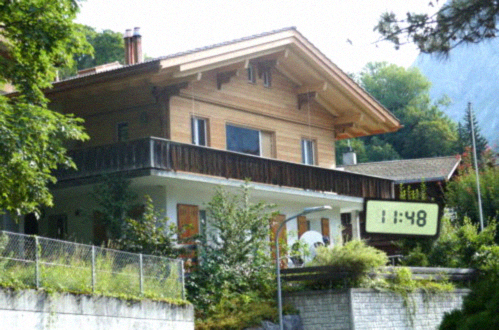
11:48
